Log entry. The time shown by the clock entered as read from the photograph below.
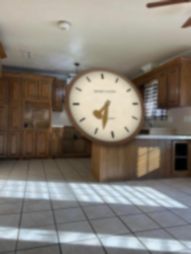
7:33
